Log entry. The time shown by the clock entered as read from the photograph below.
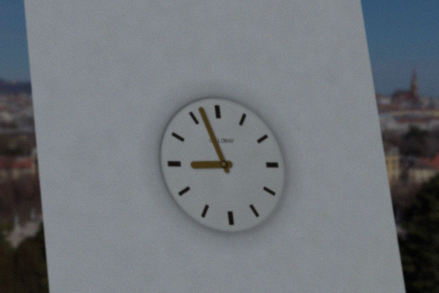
8:57
